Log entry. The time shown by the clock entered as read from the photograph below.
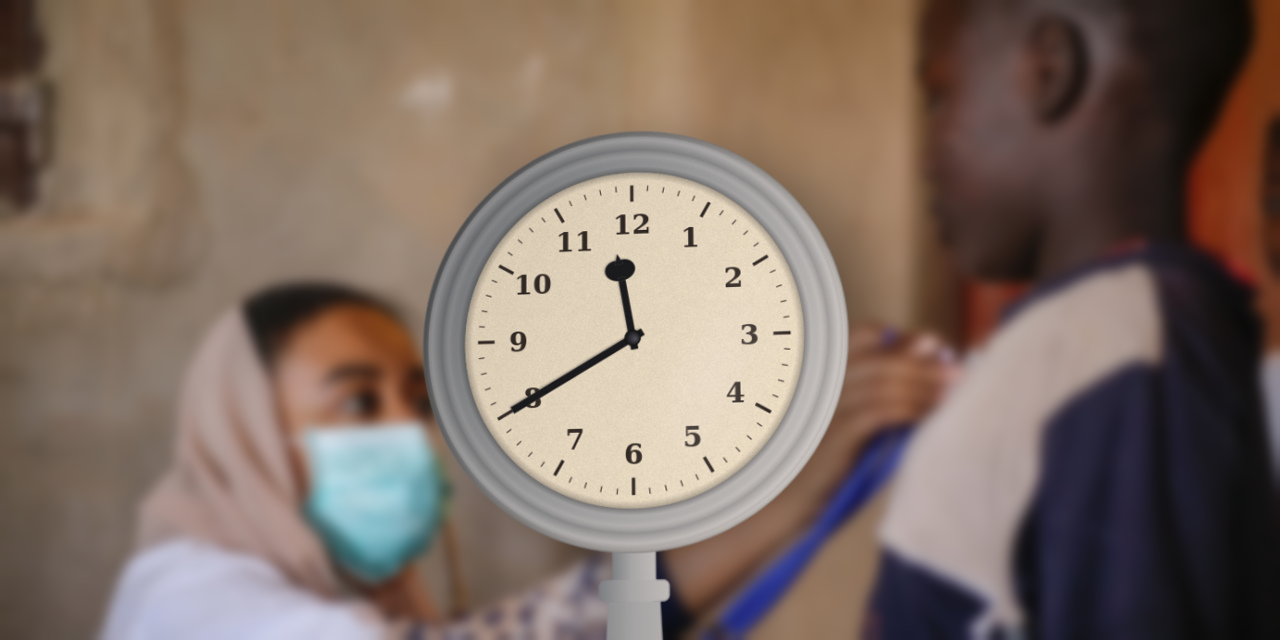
11:40
